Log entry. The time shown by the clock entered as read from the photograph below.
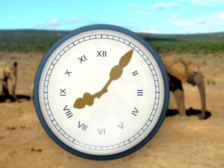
8:06
